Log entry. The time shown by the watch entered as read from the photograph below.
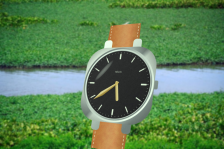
5:39
